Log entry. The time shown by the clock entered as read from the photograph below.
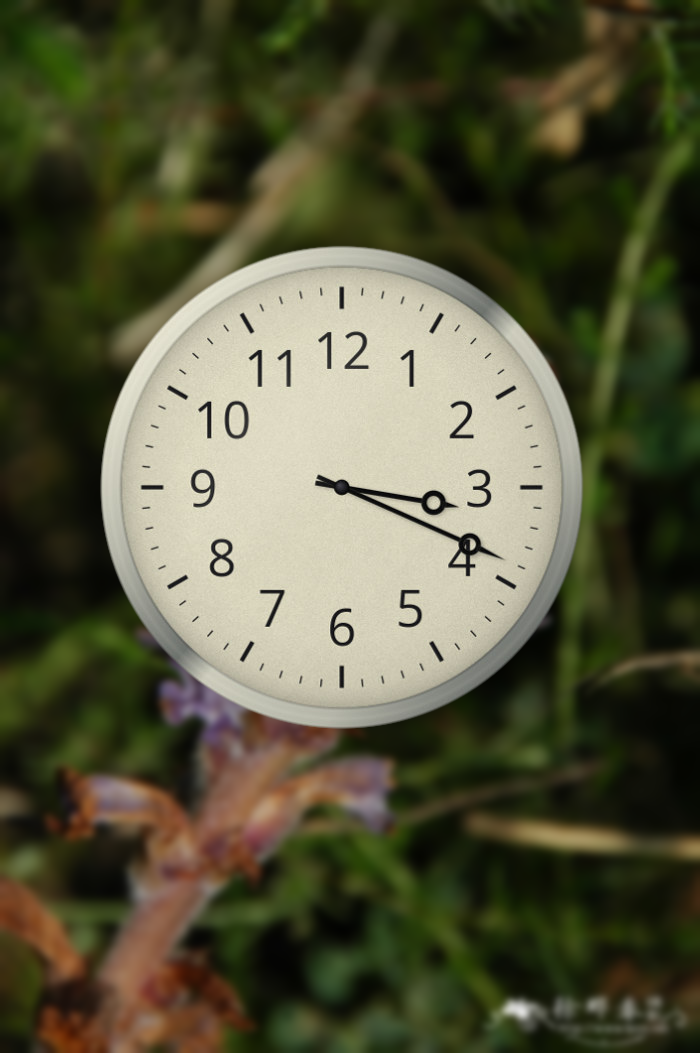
3:19
